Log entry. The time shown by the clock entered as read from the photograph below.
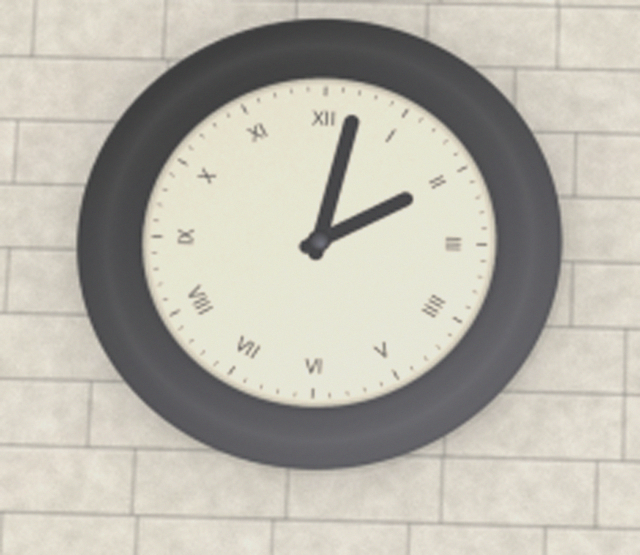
2:02
